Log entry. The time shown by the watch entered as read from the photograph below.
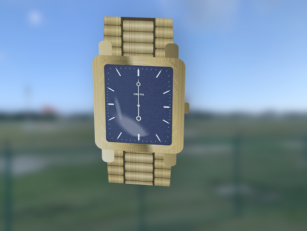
6:00
